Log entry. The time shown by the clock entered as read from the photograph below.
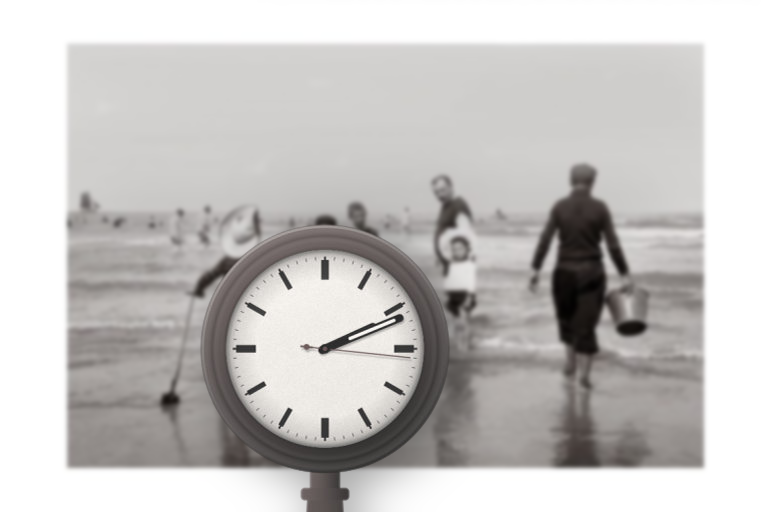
2:11:16
